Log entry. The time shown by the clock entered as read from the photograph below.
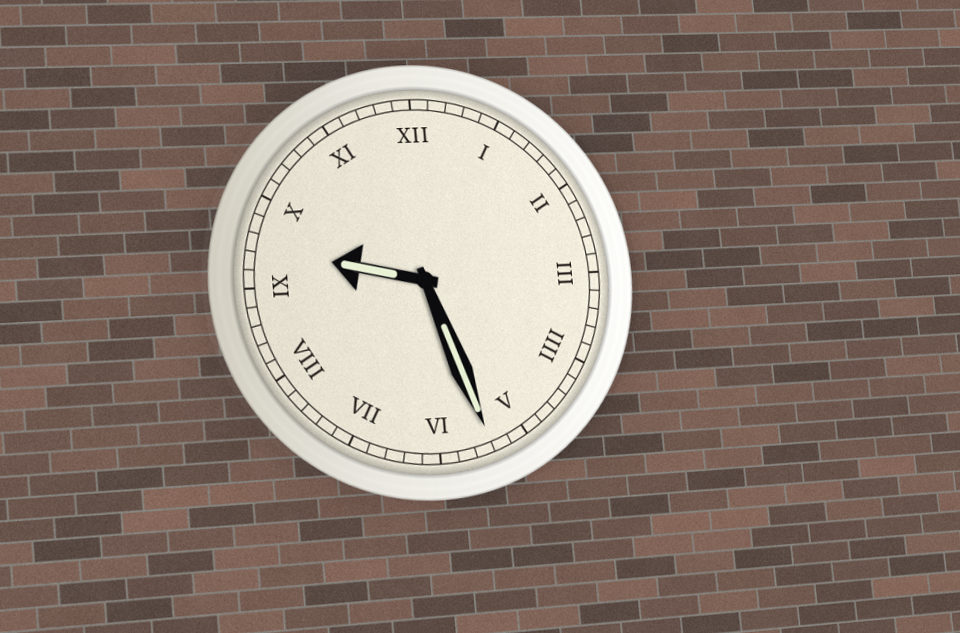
9:27
